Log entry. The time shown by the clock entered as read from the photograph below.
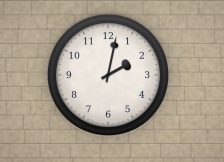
2:02
